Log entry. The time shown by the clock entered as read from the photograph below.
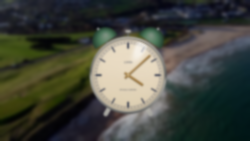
4:08
